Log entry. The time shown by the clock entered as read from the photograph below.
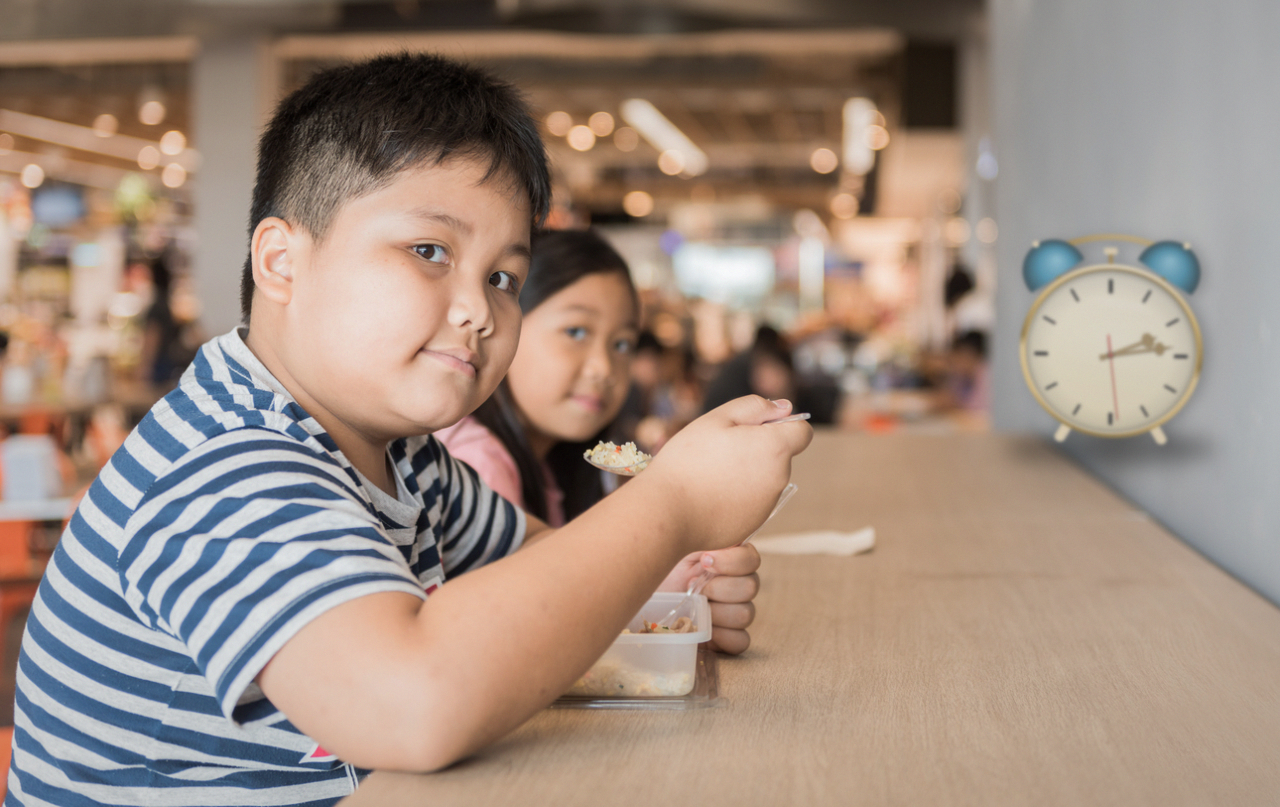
2:13:29
